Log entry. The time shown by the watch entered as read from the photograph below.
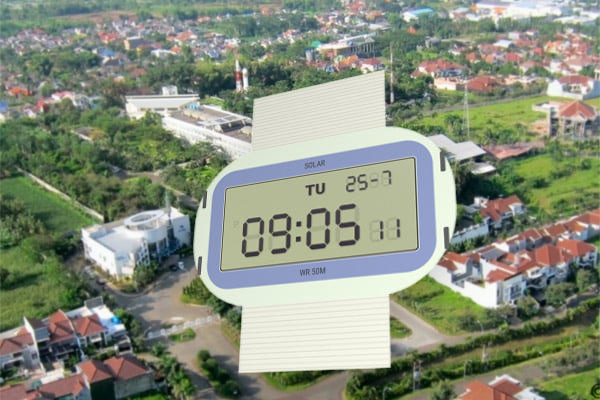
9:05:11
